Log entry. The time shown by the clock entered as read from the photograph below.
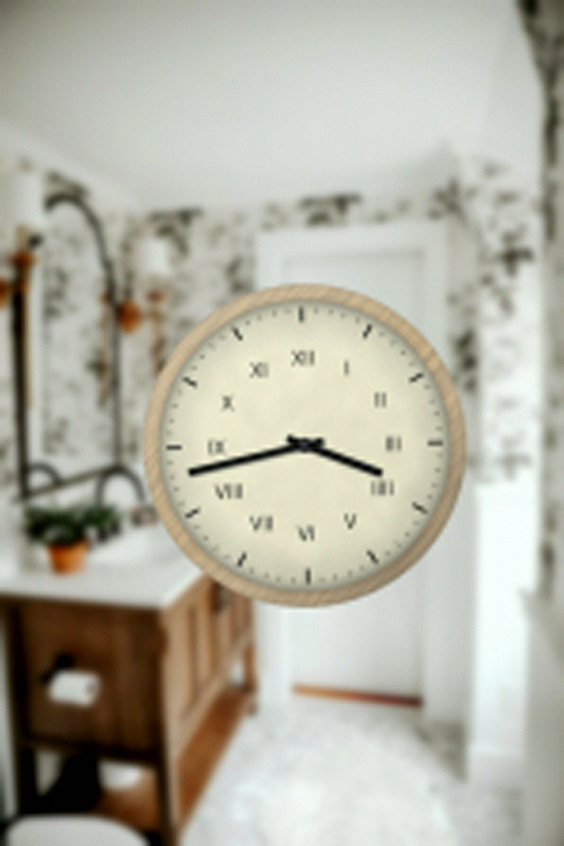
3:43
